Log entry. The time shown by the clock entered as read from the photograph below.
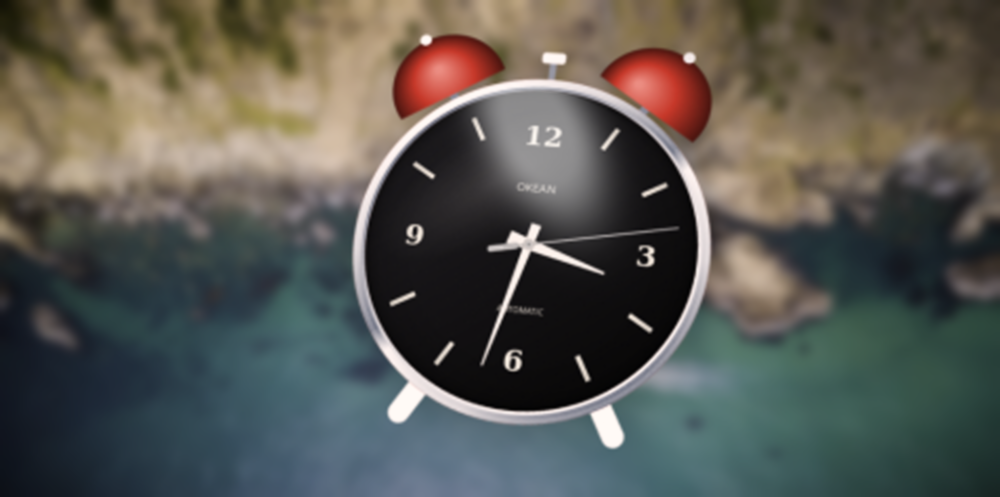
3:32:13
